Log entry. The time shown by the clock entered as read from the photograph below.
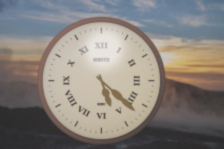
5:22
